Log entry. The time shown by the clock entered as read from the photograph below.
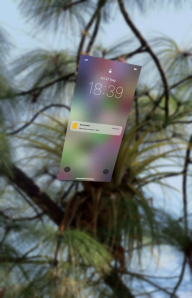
18:39
